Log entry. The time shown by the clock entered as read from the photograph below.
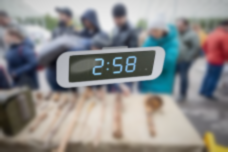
2:58
